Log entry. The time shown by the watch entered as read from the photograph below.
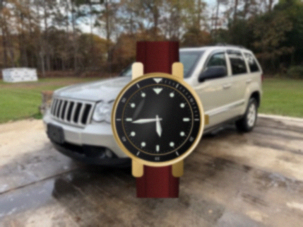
5:44
